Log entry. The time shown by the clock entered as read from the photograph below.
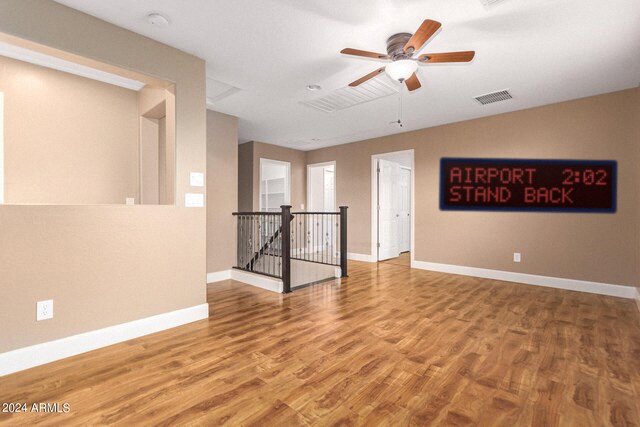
2:02
